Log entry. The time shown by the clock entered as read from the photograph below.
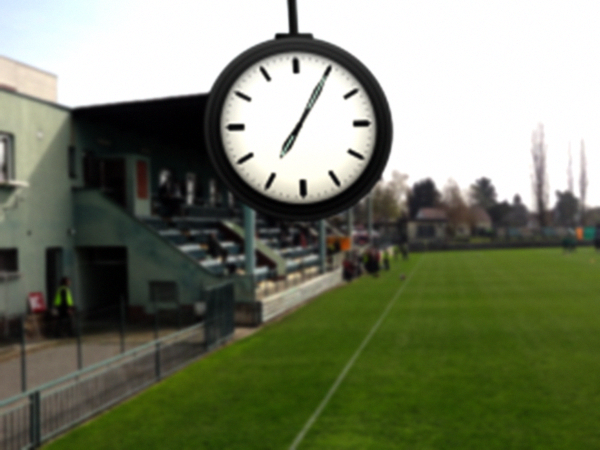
7:05
